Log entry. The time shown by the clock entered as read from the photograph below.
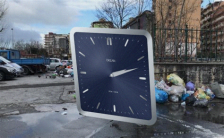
2:12
